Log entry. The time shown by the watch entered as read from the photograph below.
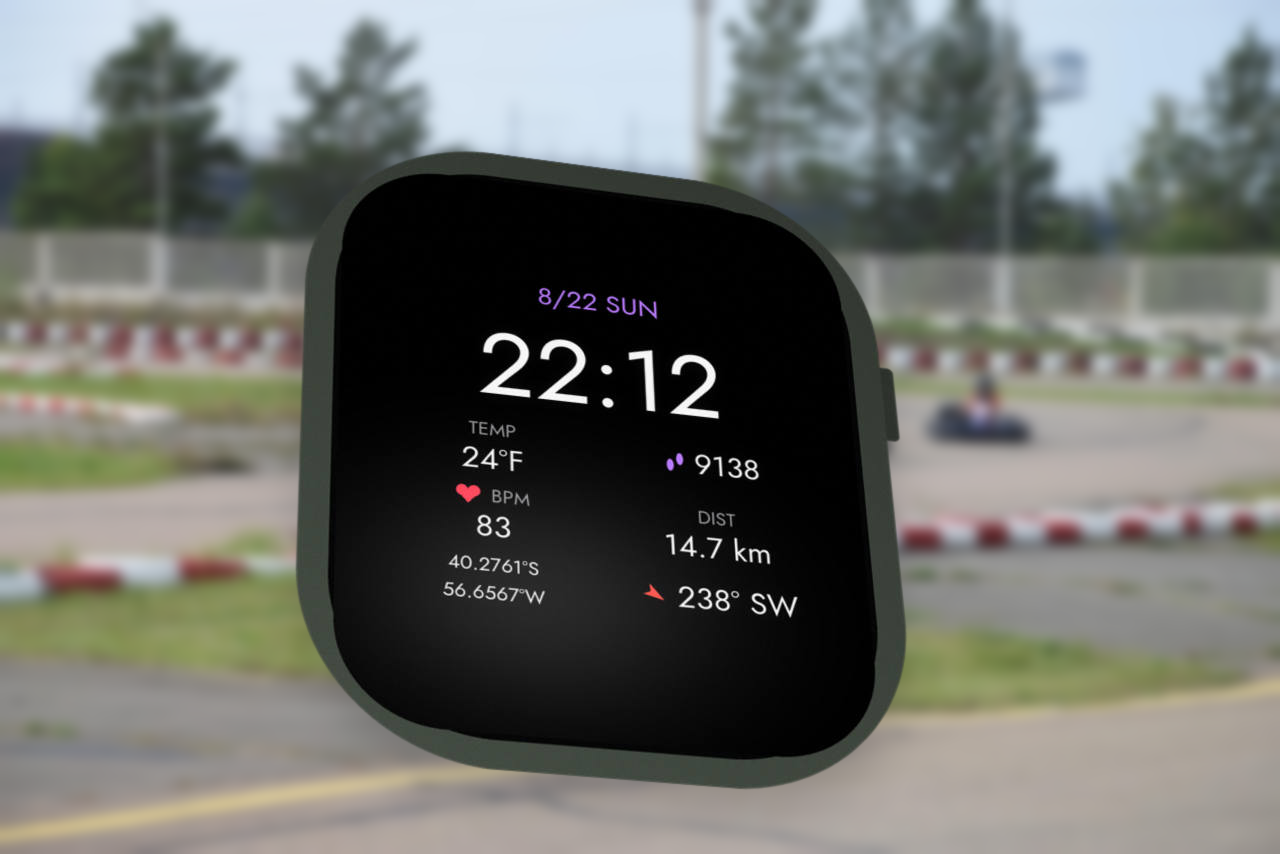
22:12
